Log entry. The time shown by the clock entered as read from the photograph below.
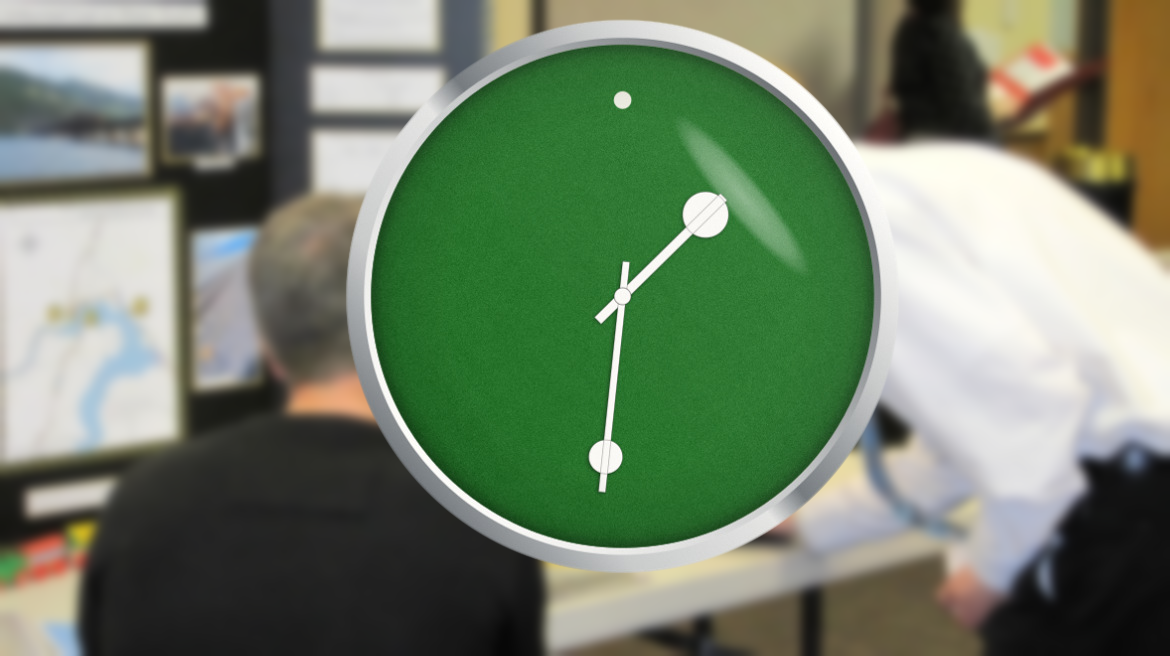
1:31
